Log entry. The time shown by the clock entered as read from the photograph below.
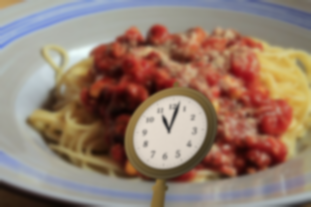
11:02
